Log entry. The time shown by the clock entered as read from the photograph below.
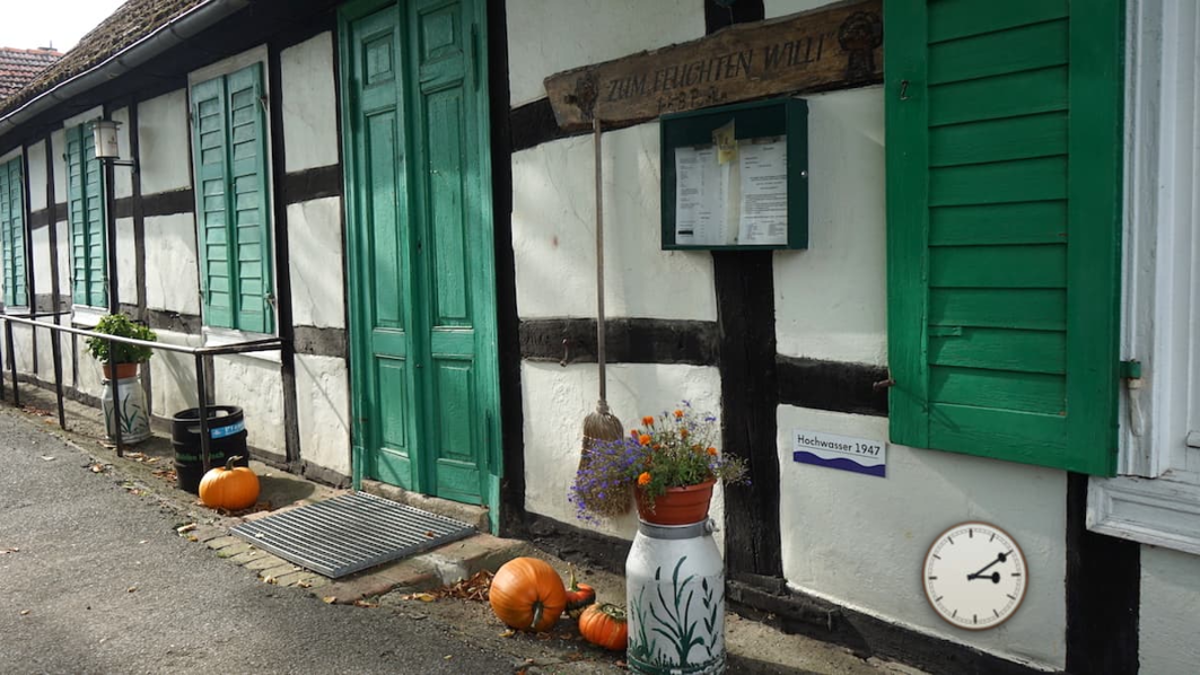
3:10
